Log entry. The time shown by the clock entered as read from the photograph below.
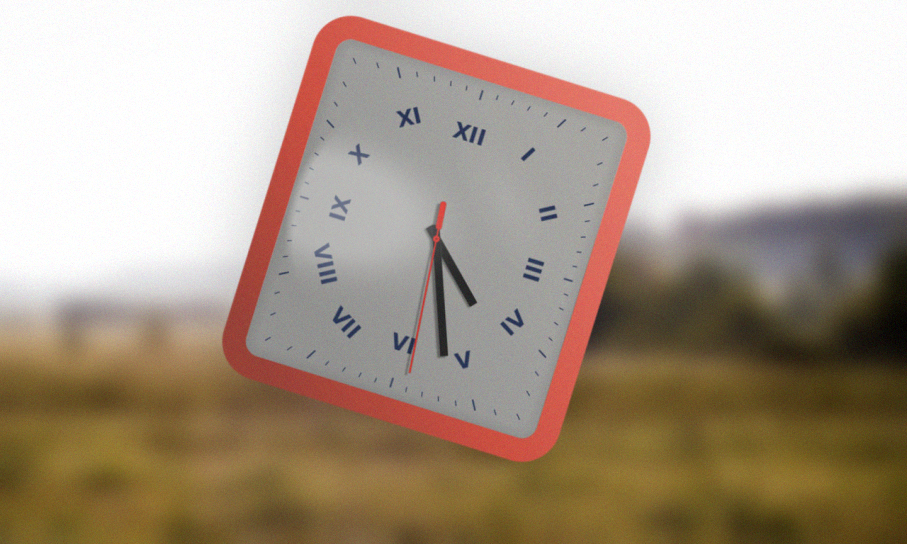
4:26:29
